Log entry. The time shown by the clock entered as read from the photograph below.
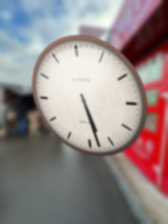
5:28
